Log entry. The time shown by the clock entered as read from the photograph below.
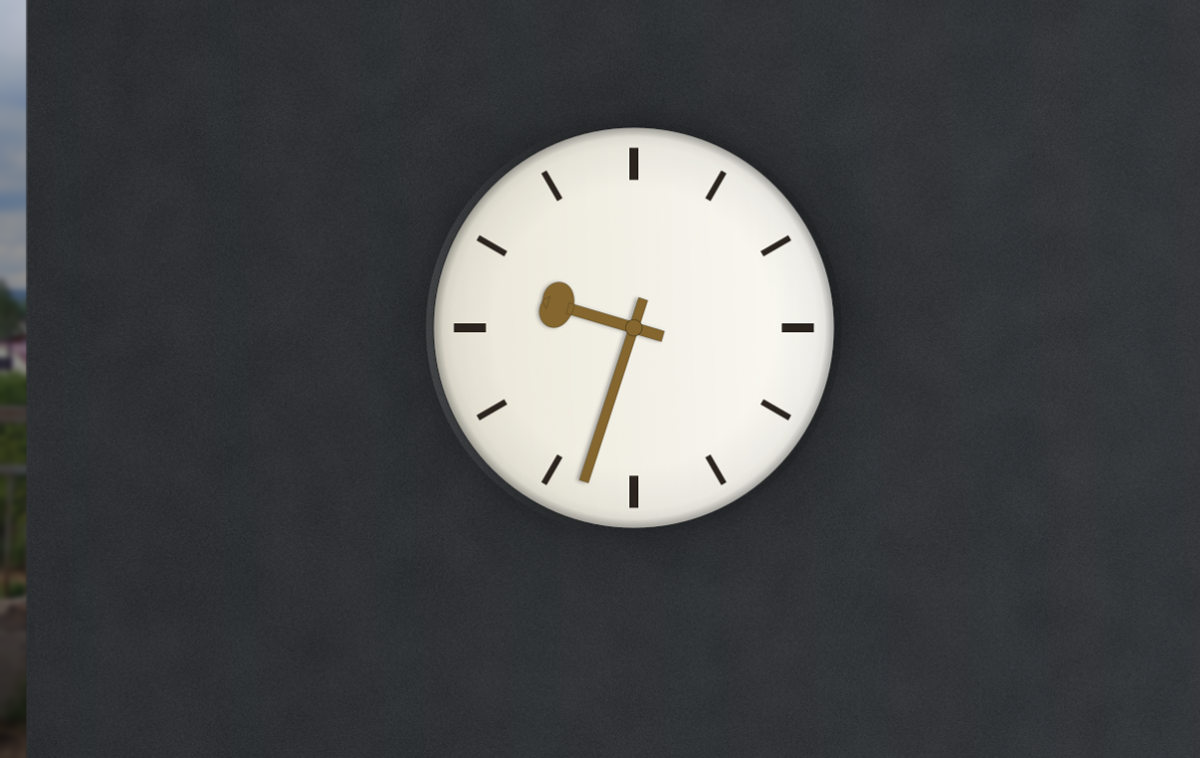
9:33
